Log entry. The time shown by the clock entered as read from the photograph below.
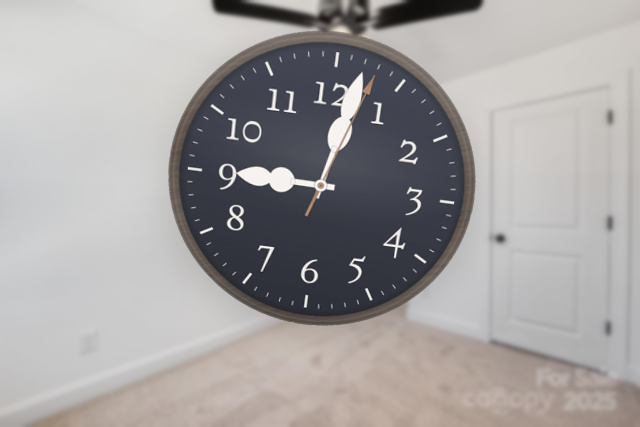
9:02:03
